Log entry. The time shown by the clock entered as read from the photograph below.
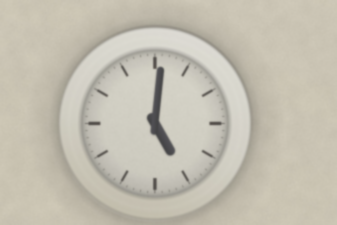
5:01
